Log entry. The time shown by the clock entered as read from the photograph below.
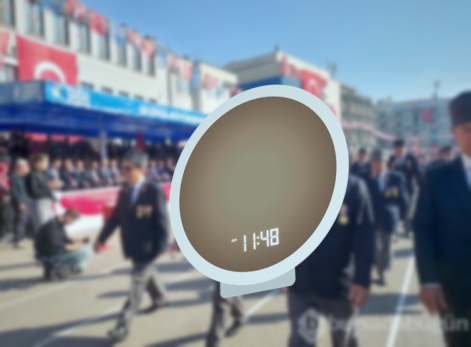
11:48
